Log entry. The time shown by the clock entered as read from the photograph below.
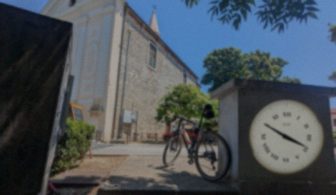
3:50
